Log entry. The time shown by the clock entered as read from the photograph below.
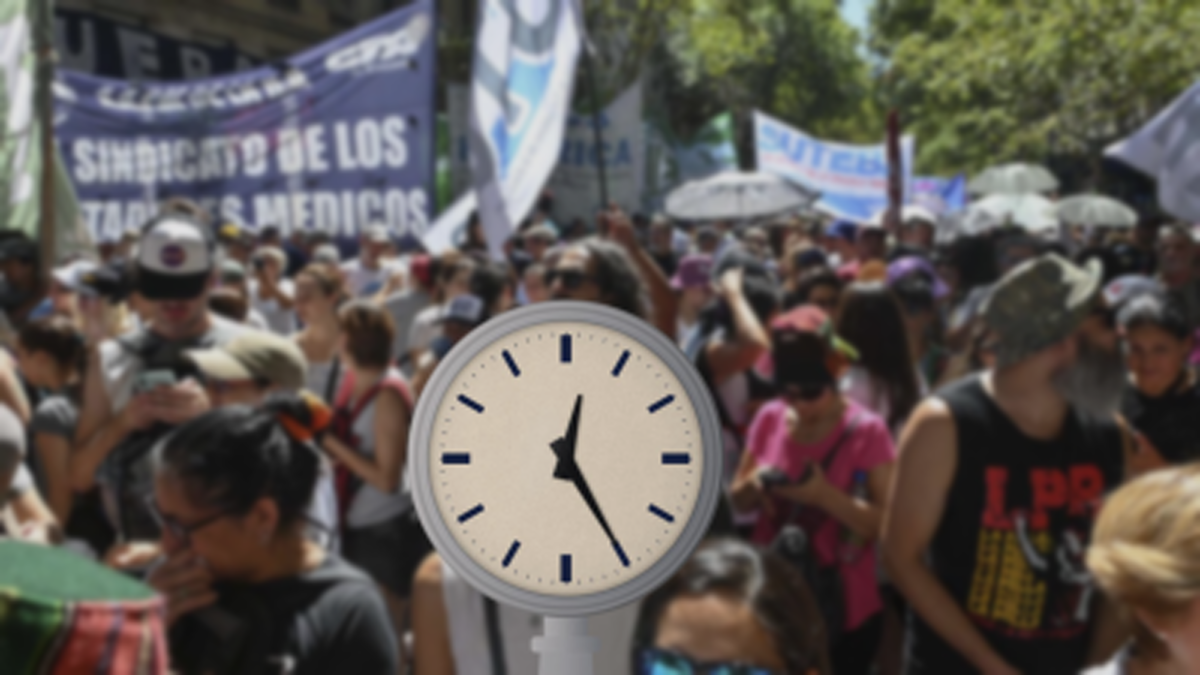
12:25
